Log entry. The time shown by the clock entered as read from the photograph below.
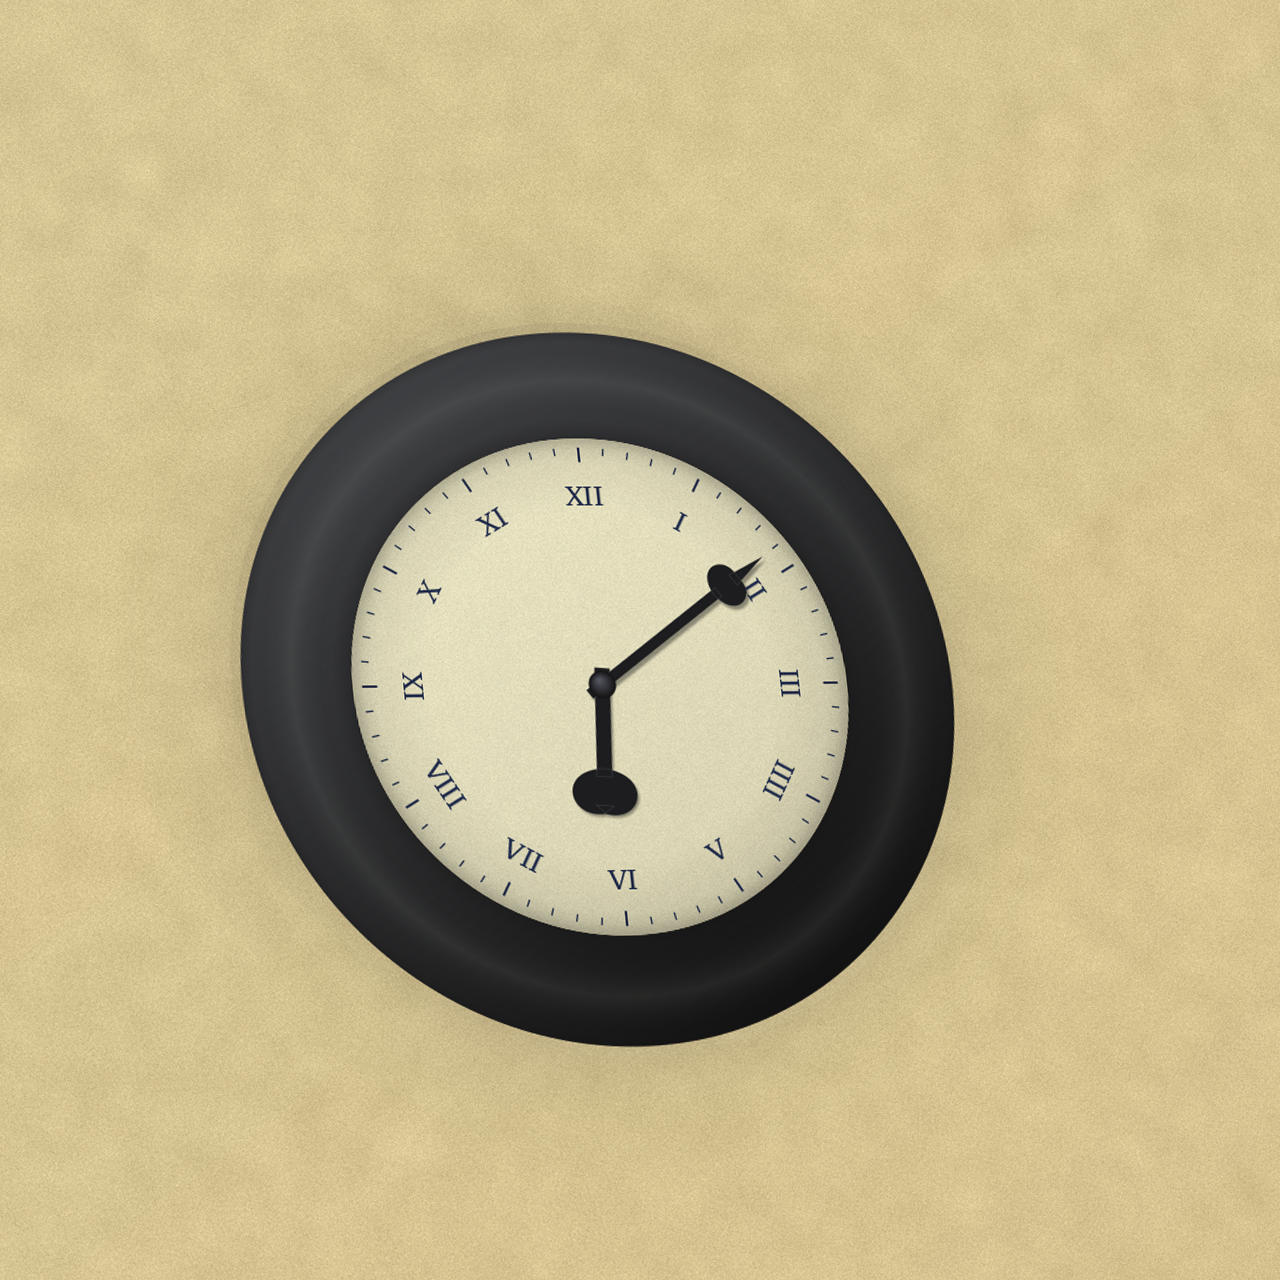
6:09
